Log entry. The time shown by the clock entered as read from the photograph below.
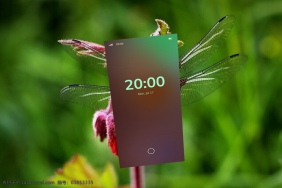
20:00
